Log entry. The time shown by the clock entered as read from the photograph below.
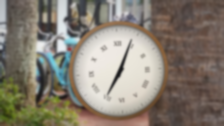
7:04
